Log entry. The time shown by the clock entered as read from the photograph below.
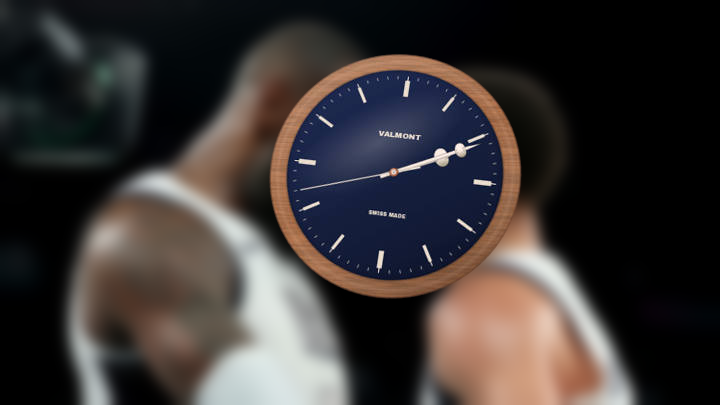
2:10:42
